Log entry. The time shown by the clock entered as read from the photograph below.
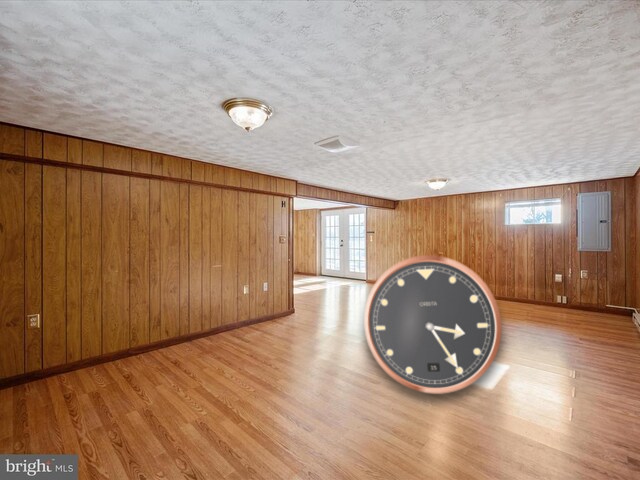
3:25
